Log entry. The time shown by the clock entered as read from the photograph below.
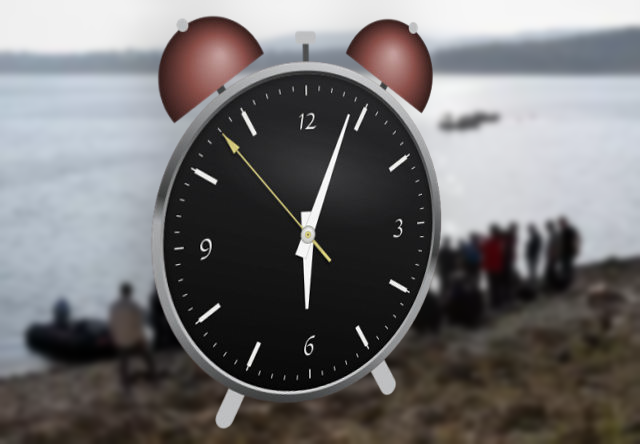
6:03:53
